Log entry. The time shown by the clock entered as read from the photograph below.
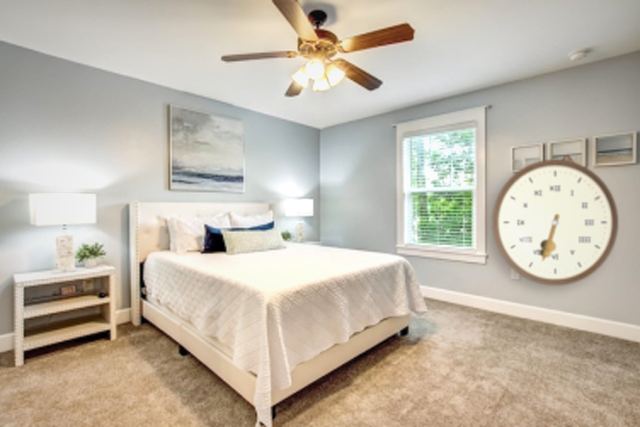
6:33
